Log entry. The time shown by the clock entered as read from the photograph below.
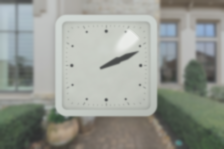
2:11
